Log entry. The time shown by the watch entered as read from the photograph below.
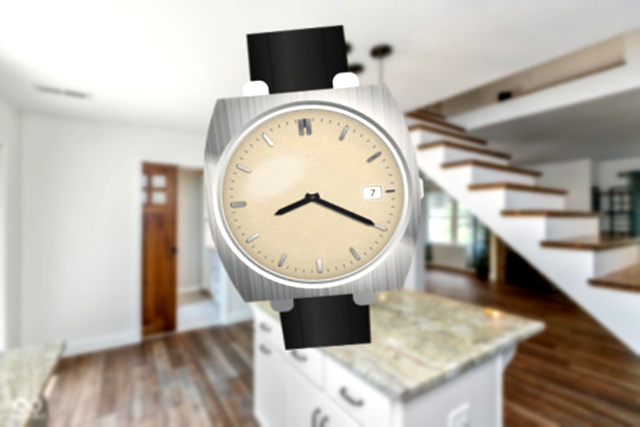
8:20
